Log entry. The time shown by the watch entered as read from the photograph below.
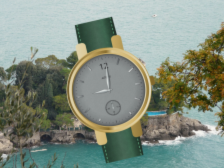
9:01
